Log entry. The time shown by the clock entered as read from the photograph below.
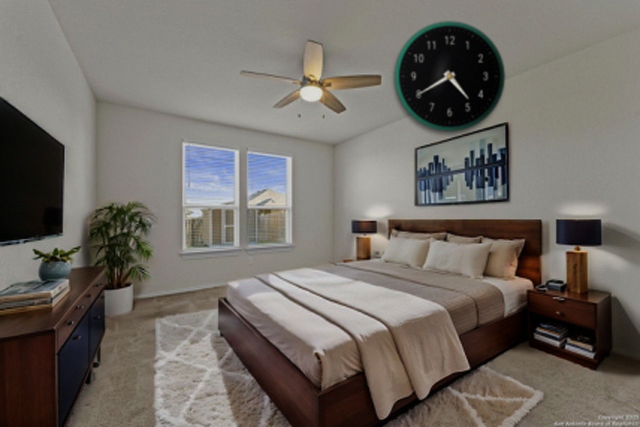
4:40
